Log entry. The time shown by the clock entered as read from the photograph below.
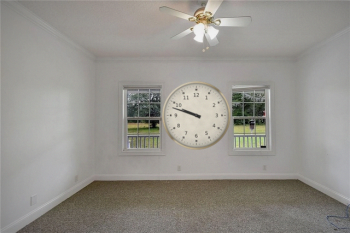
9:48
